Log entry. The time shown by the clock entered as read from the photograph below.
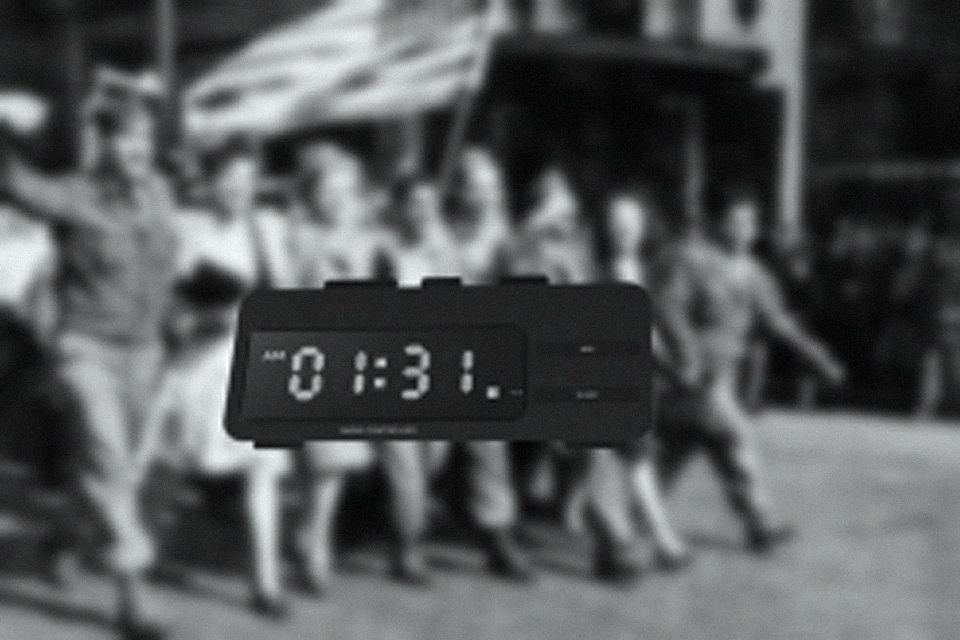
1:31
